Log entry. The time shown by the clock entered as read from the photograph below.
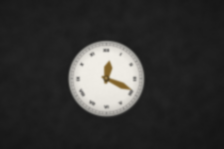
12:19
